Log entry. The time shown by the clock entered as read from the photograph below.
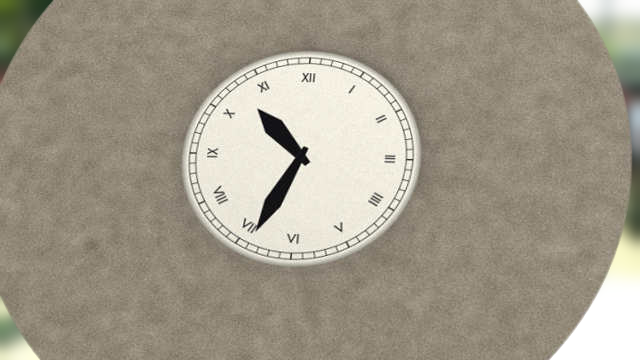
10:34
